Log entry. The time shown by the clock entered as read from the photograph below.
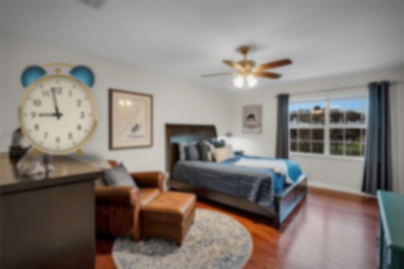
8:58
